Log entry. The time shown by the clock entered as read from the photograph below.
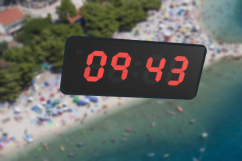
9:43
